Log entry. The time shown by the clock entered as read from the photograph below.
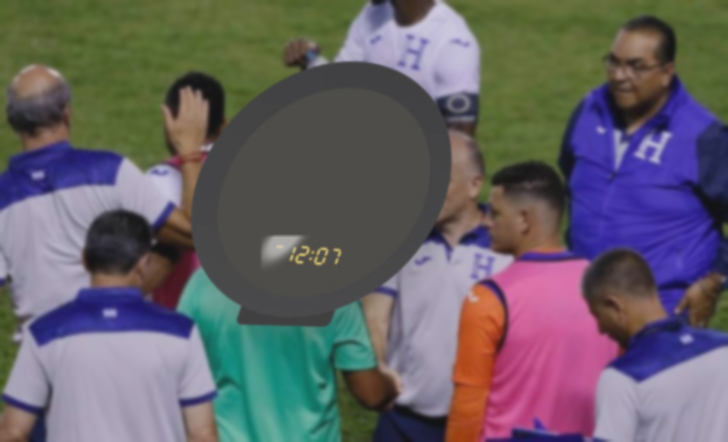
12:07
